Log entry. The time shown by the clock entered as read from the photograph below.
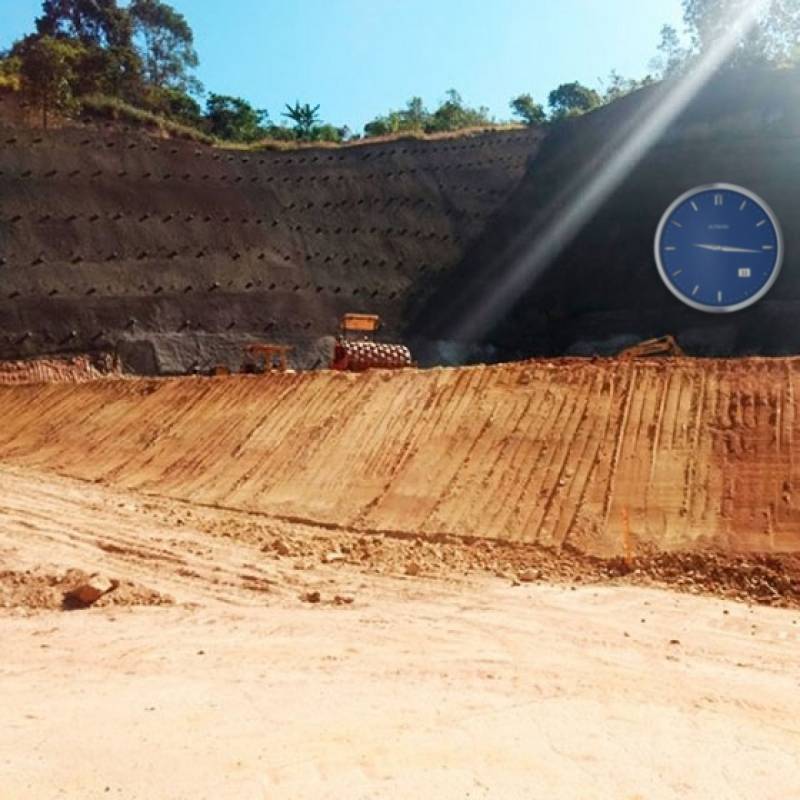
9:16
